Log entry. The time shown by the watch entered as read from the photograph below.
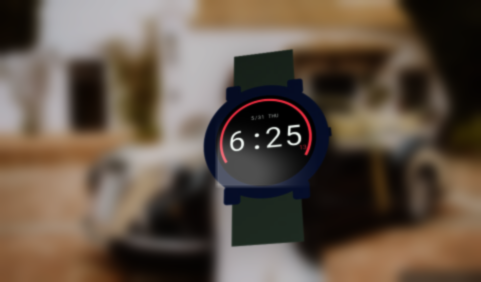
6:25
